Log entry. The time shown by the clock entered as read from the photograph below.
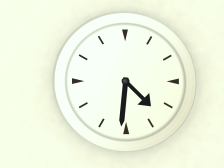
4:31
